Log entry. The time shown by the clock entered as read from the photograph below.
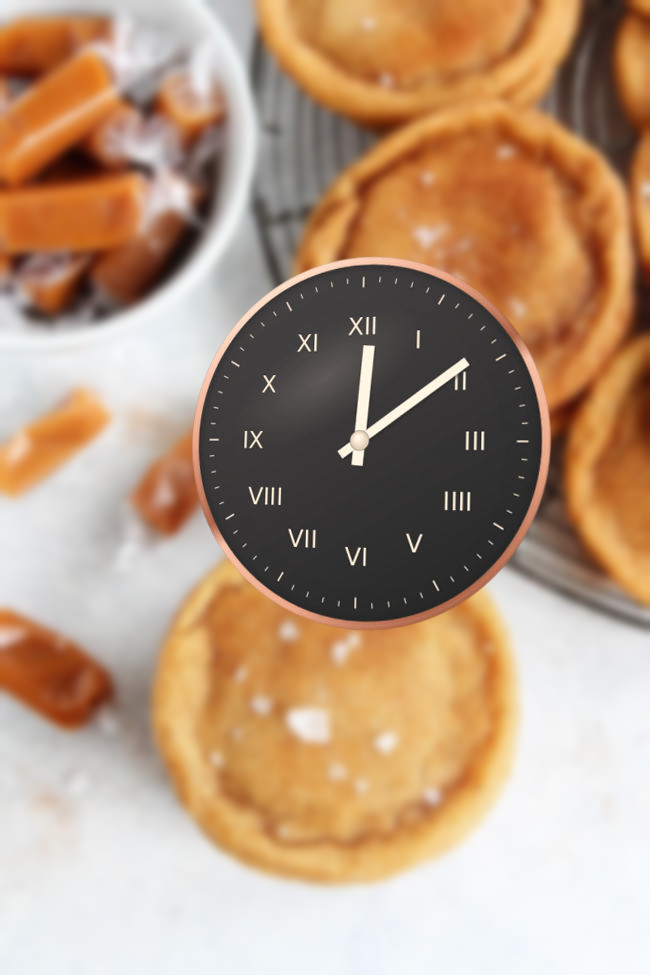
12:09
